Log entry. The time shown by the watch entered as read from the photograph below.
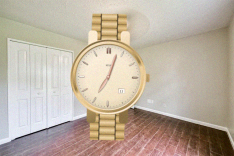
7:03
